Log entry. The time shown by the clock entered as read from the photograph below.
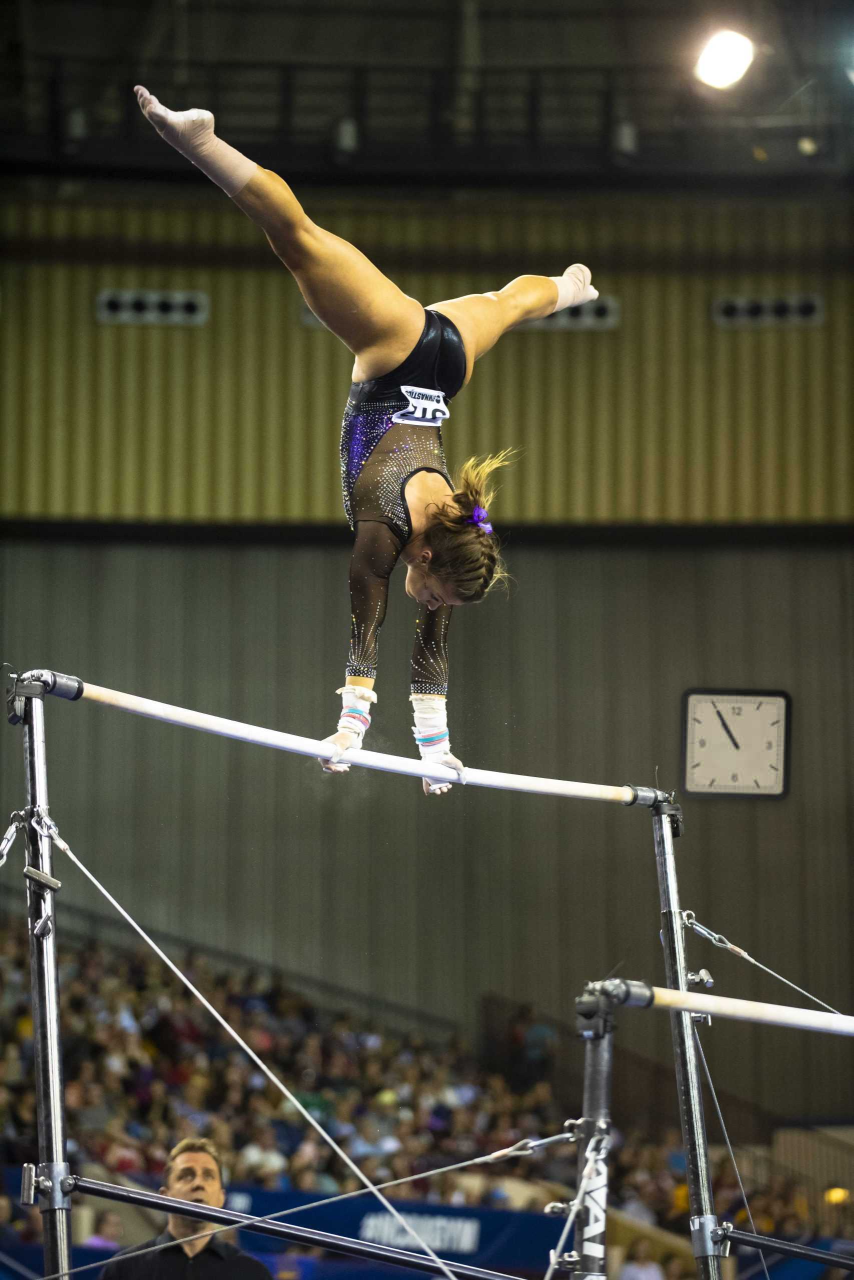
10:55
